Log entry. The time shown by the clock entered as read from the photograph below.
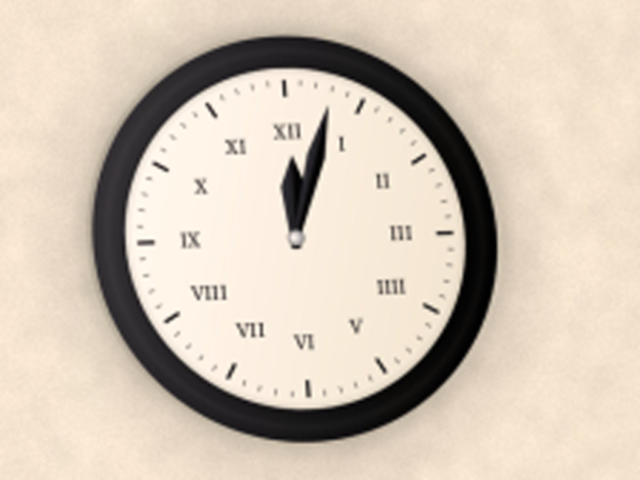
12:03
